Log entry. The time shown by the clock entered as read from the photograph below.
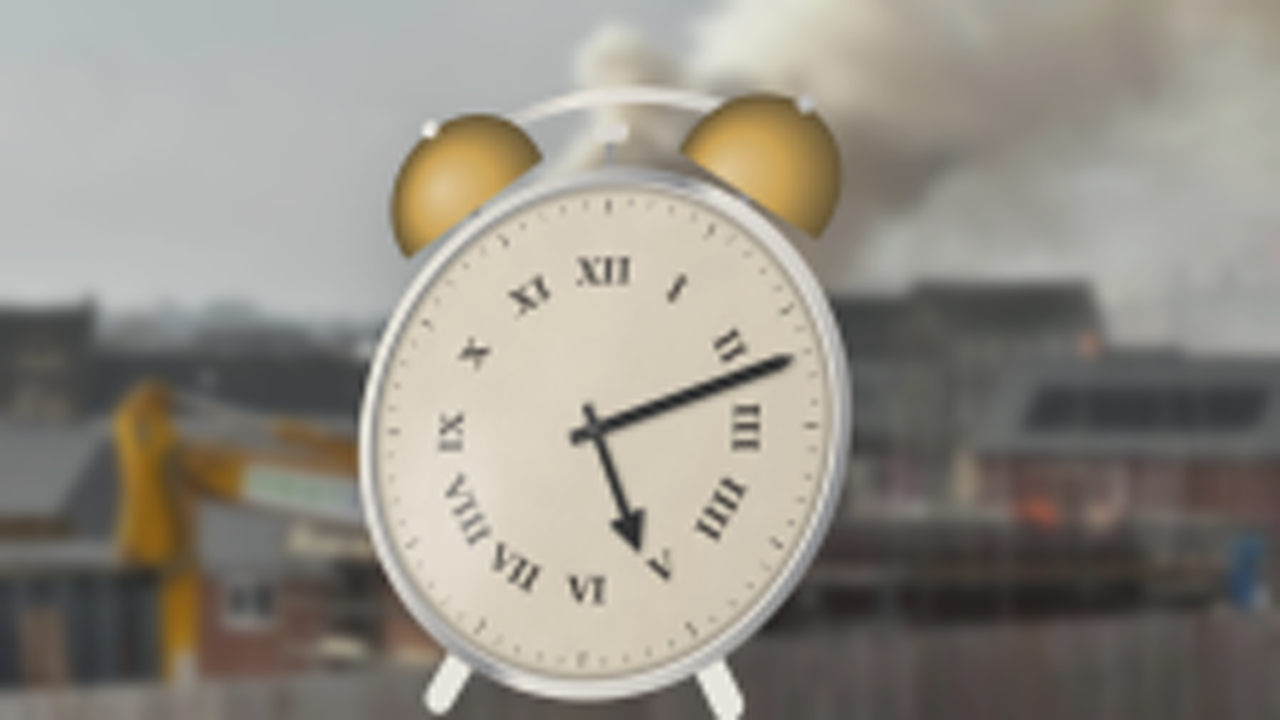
5:12
